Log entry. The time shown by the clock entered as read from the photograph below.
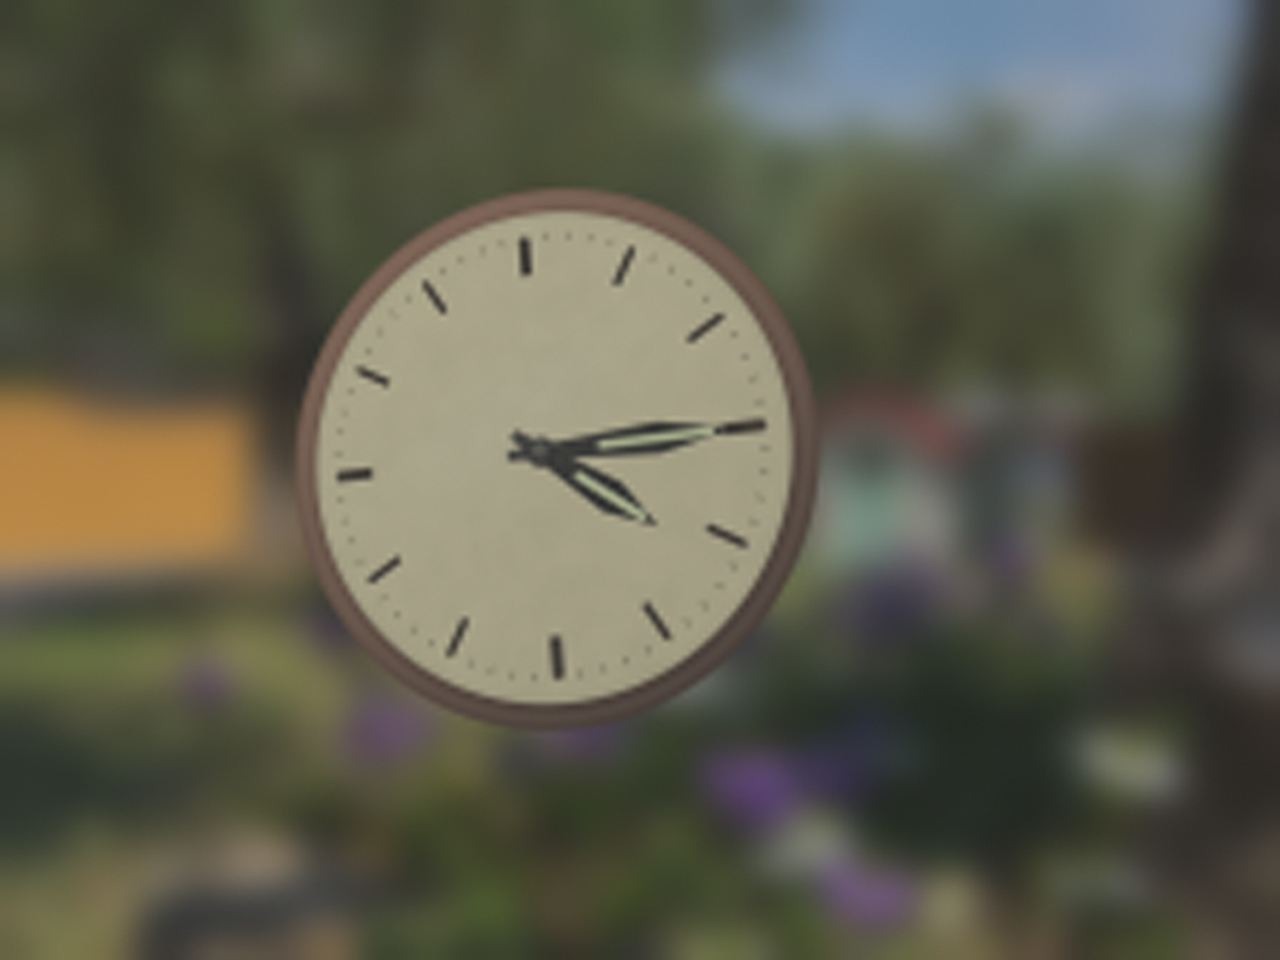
4:15
